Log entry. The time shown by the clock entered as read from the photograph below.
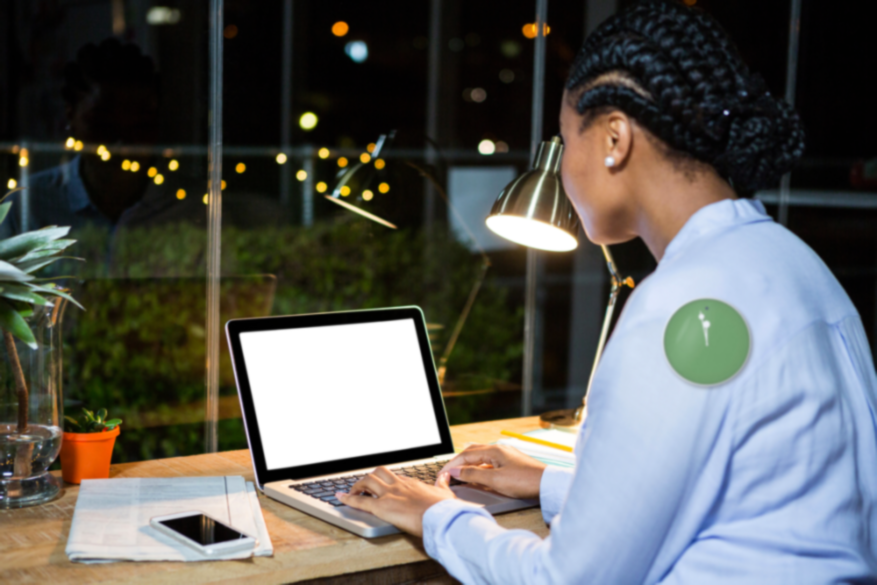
11:58
